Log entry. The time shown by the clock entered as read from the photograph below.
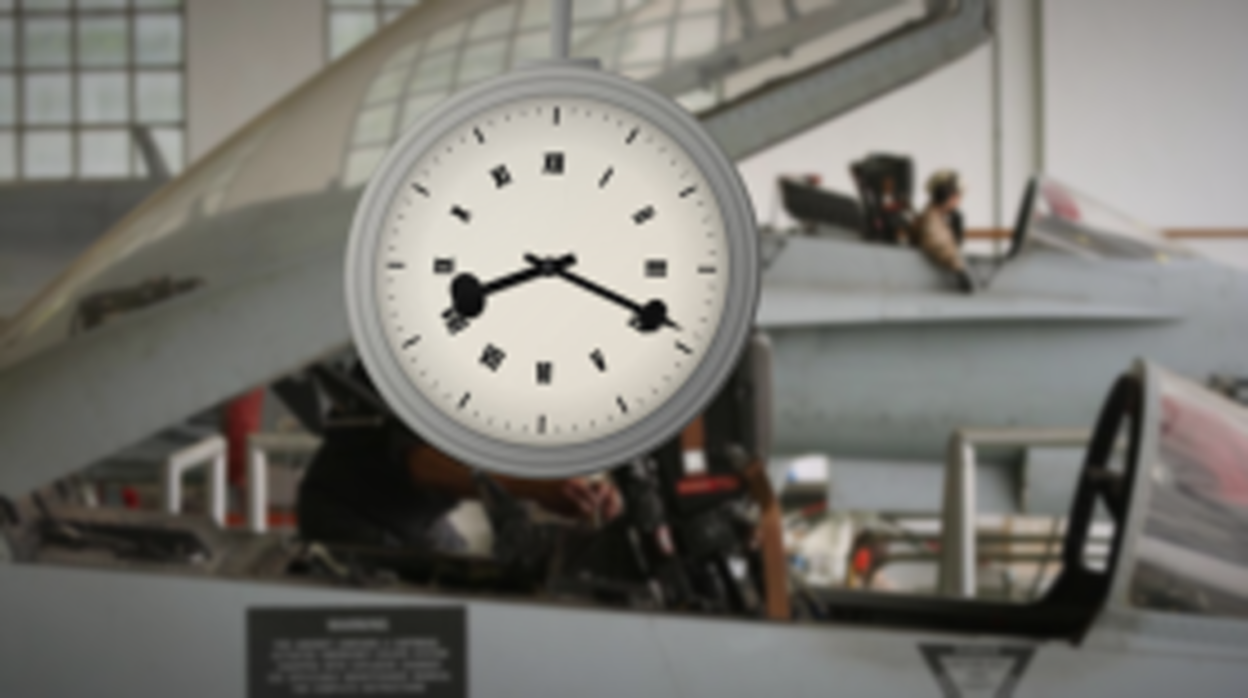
8:19
